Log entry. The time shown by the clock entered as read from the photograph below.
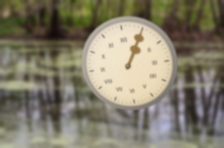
1:05
